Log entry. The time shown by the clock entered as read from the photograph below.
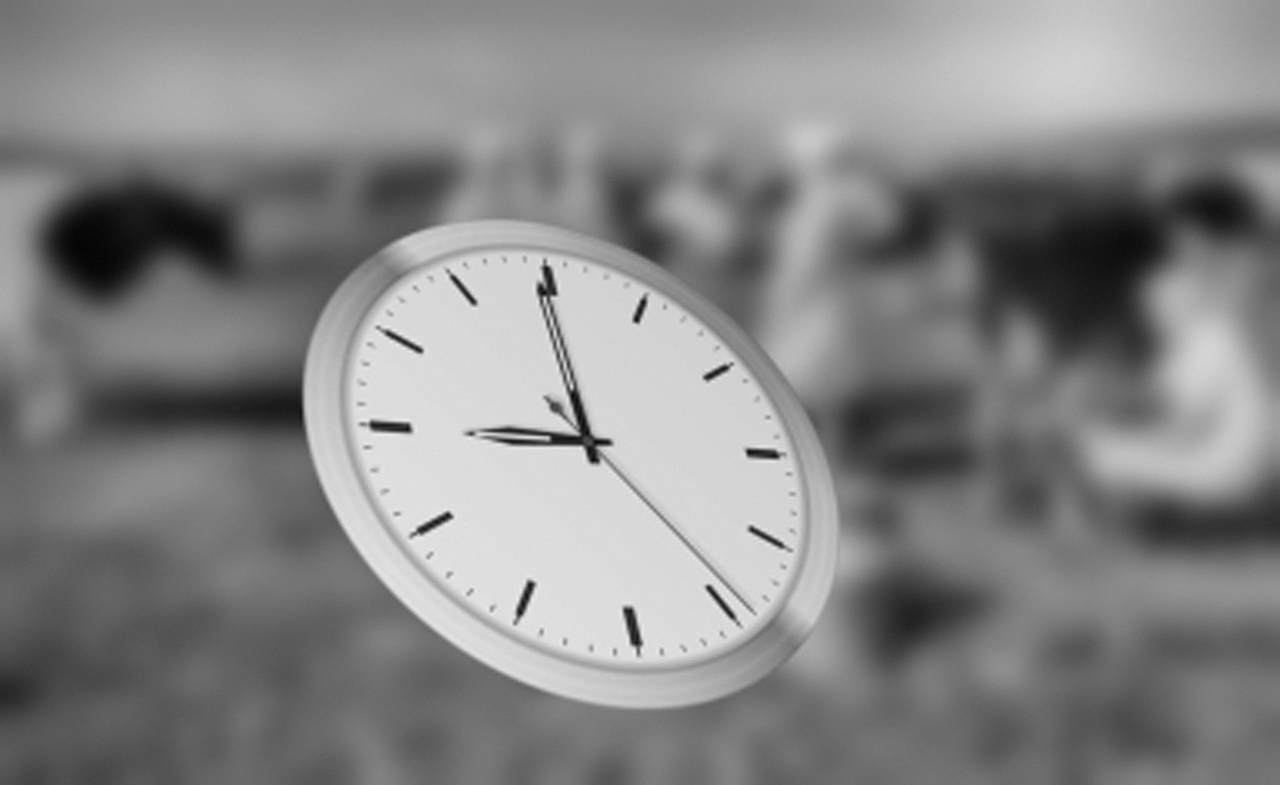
8:59:24
